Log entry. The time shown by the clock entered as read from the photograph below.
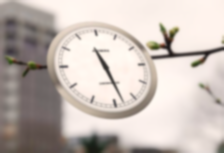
11:28
